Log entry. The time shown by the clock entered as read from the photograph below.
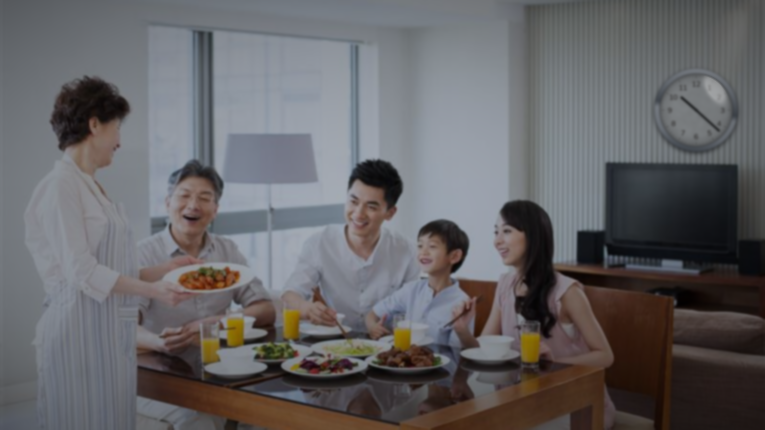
10:22
